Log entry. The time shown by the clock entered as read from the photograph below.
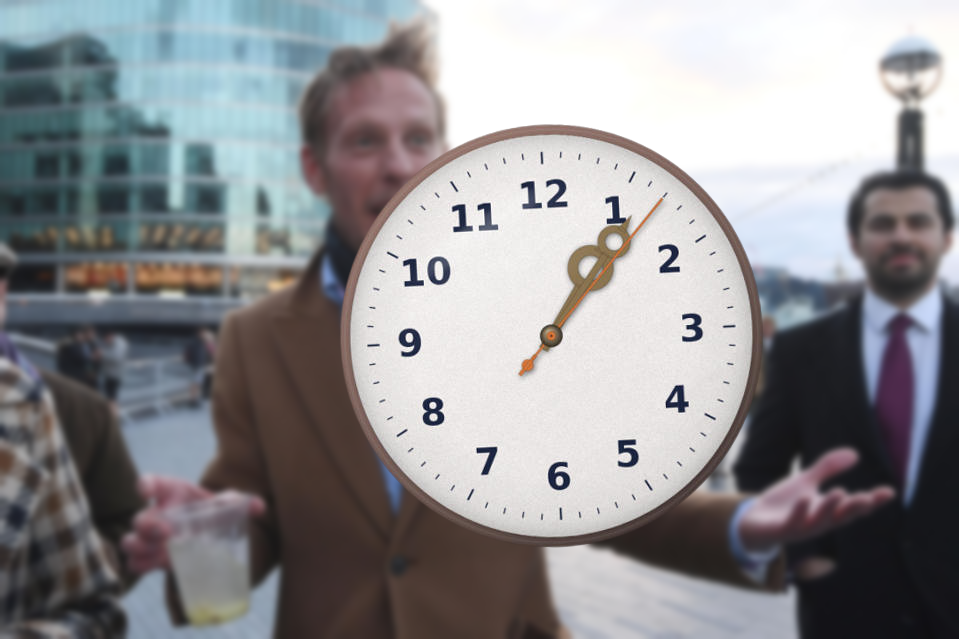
1:06:07
